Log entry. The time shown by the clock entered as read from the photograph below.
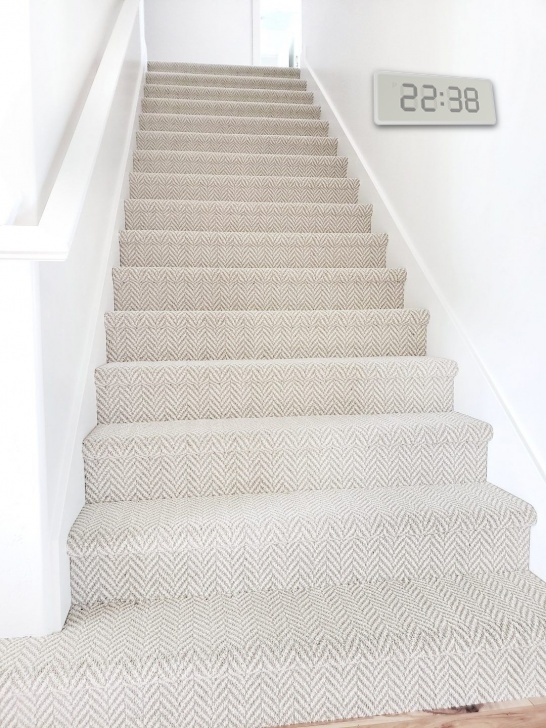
22:38
